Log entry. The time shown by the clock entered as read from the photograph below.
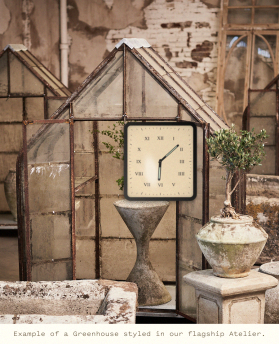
6:08
